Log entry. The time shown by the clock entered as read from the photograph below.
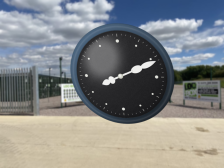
8:11
